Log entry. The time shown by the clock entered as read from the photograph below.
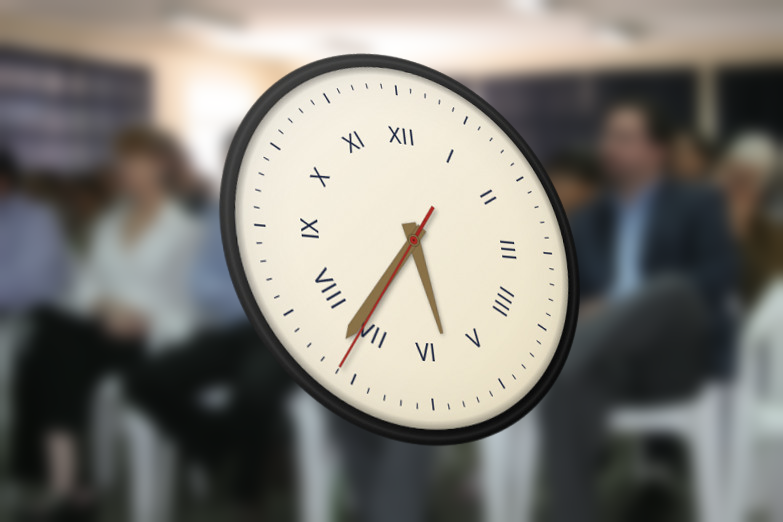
5:36:36
